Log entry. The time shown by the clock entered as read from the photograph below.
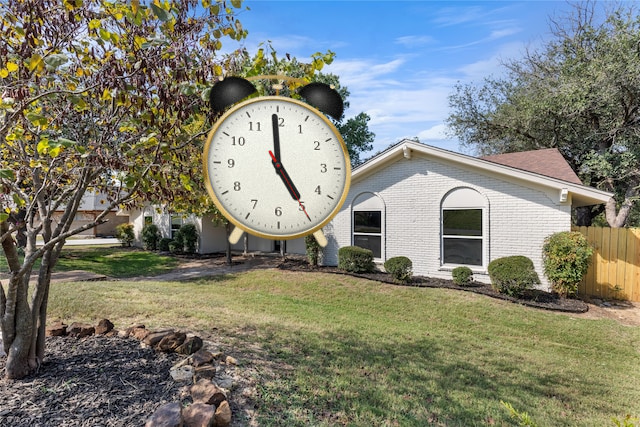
4:59:25
